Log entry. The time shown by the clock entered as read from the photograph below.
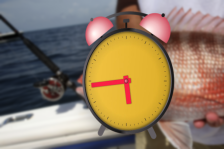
5:44
